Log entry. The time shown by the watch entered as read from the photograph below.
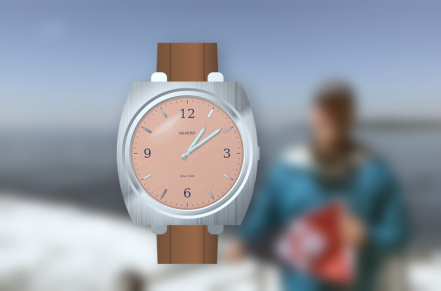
1:09
